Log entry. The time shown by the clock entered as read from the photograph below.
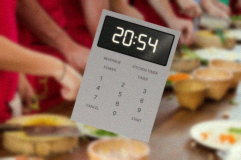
20:54
